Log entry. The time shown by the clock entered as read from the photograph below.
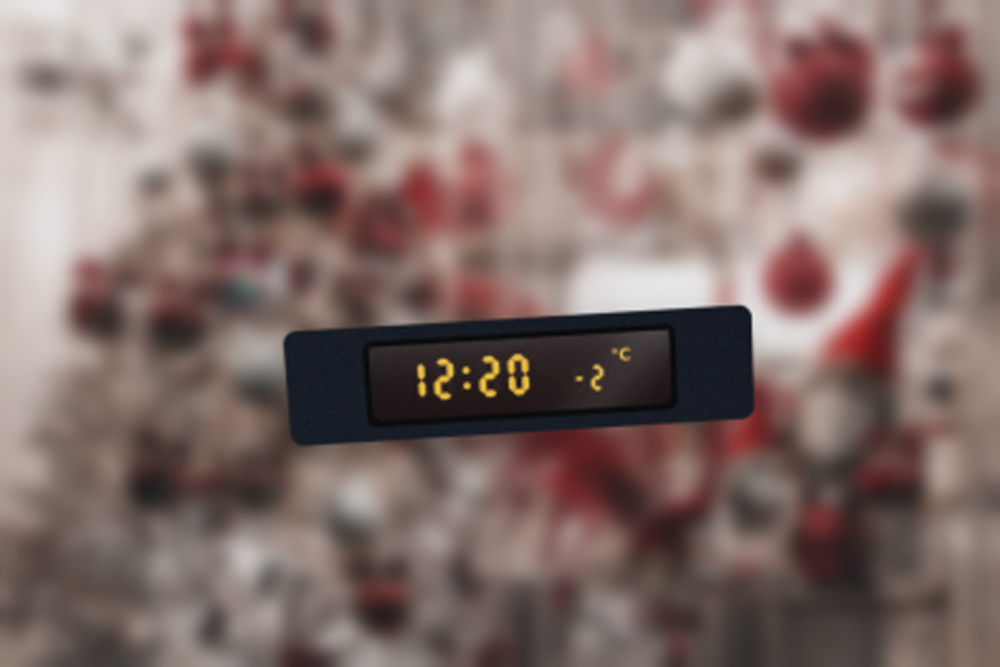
12:20
